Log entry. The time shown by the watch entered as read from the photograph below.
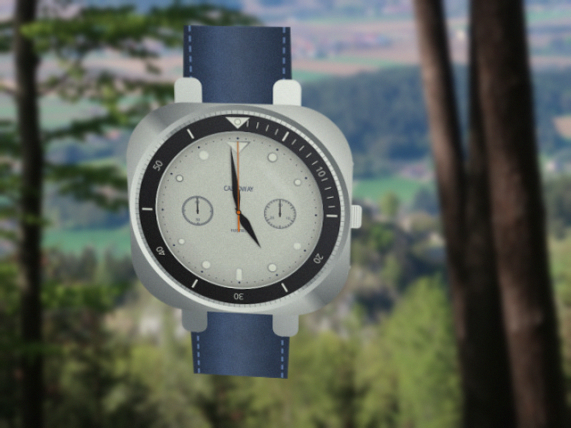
4:59
